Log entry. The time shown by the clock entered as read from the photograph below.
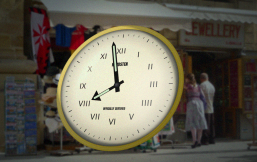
7:58
